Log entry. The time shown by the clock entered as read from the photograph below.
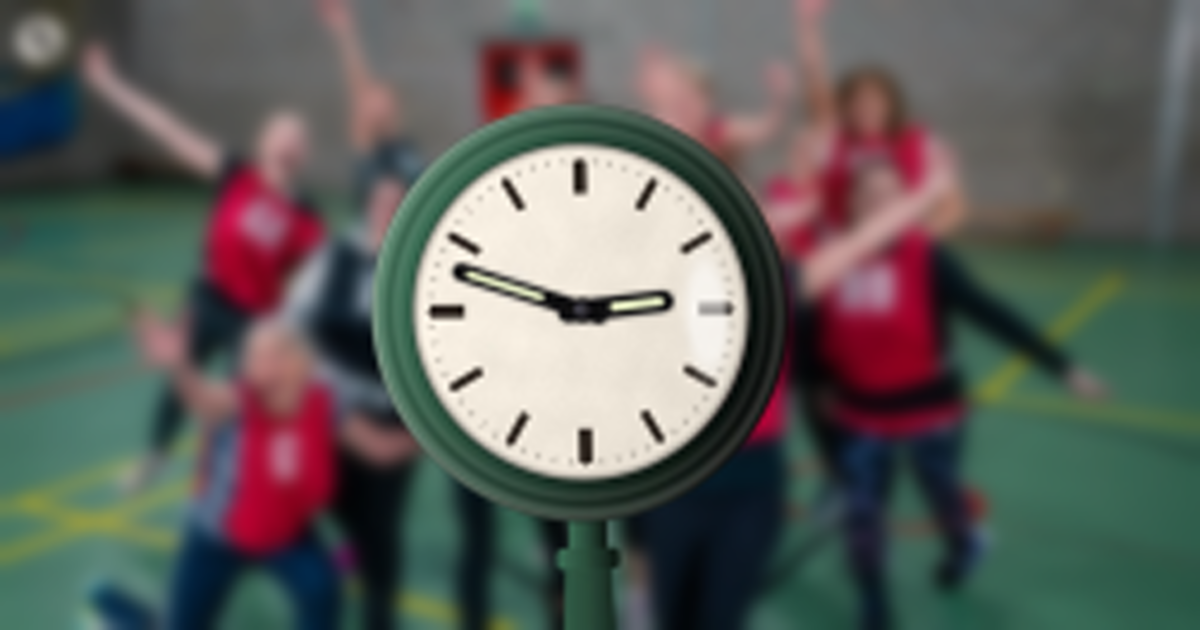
2:48
